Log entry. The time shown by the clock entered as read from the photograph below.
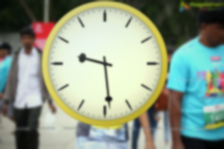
9:29
